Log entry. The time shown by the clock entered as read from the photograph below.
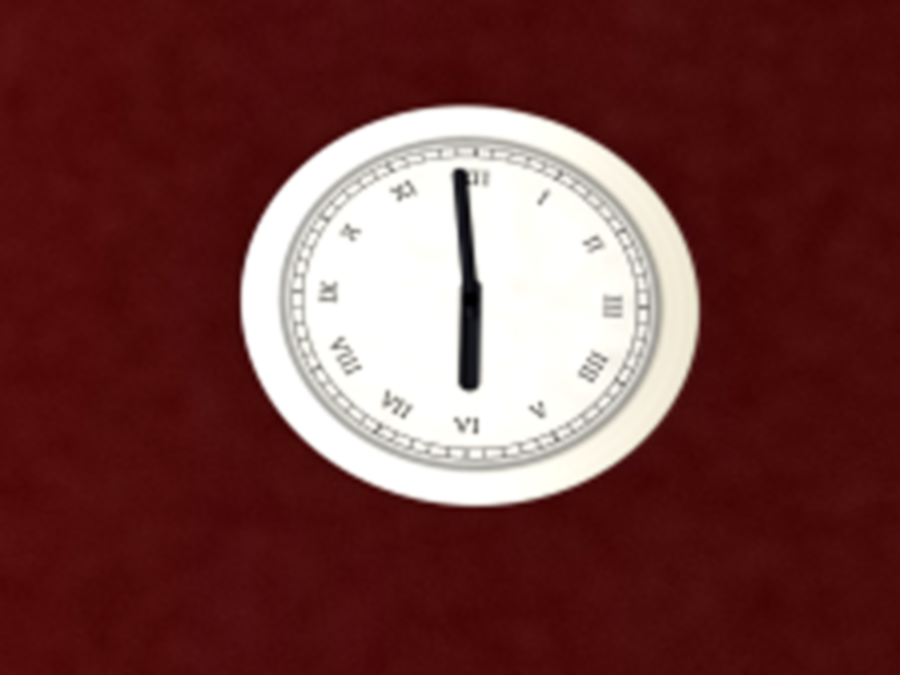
5:59
